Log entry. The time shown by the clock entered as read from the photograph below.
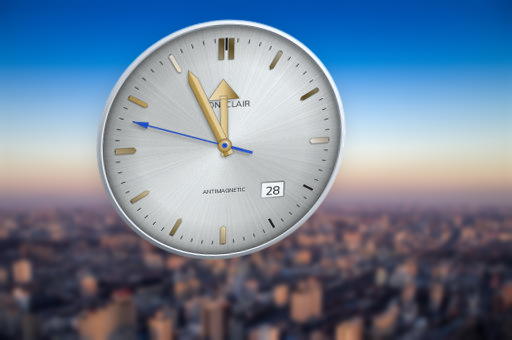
11:55:48
